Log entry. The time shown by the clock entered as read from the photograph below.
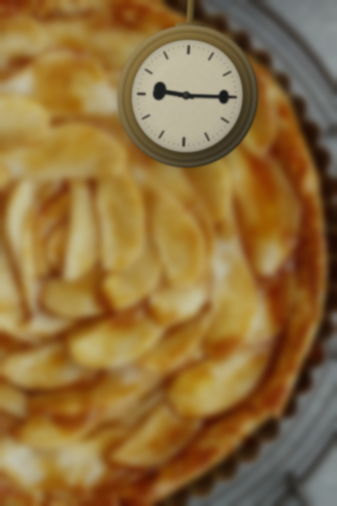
9:15
